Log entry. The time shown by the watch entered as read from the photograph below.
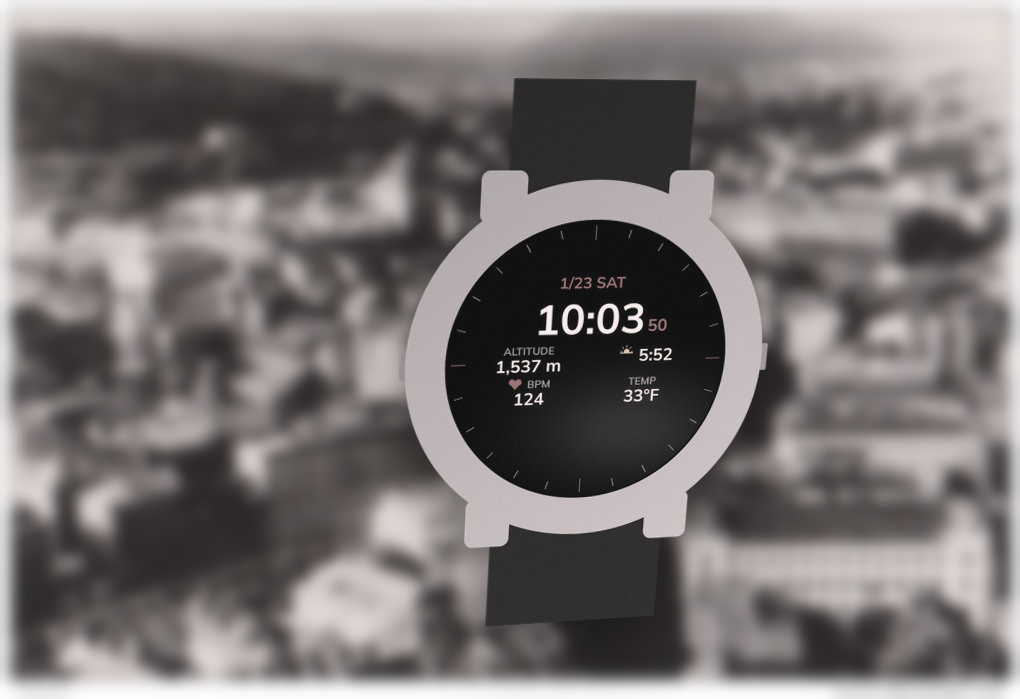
10:03:50
